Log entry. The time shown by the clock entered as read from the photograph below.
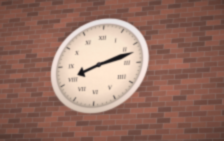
8:12
